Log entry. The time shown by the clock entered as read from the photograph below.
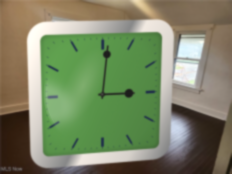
3:01
